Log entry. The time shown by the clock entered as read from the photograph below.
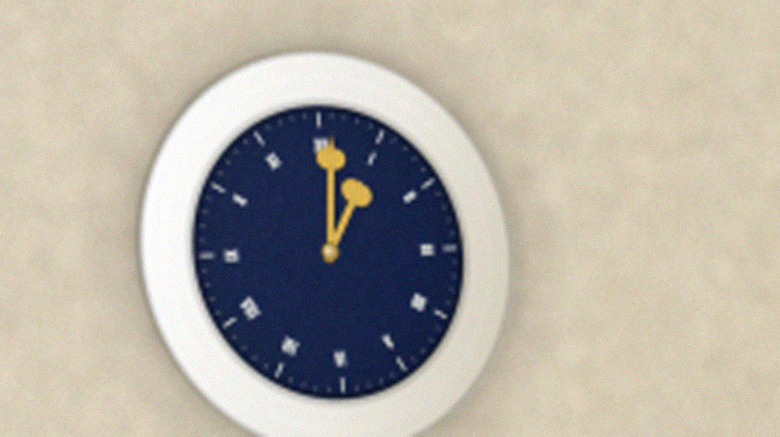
1:01
